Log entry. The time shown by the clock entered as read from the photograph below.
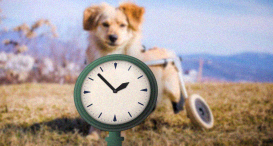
1:53
